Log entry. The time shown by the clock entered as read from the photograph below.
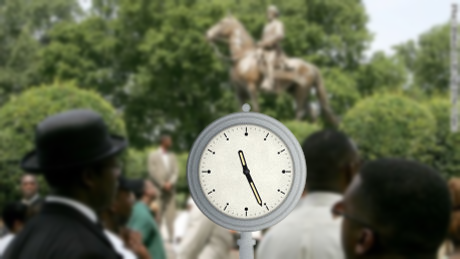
11:26
